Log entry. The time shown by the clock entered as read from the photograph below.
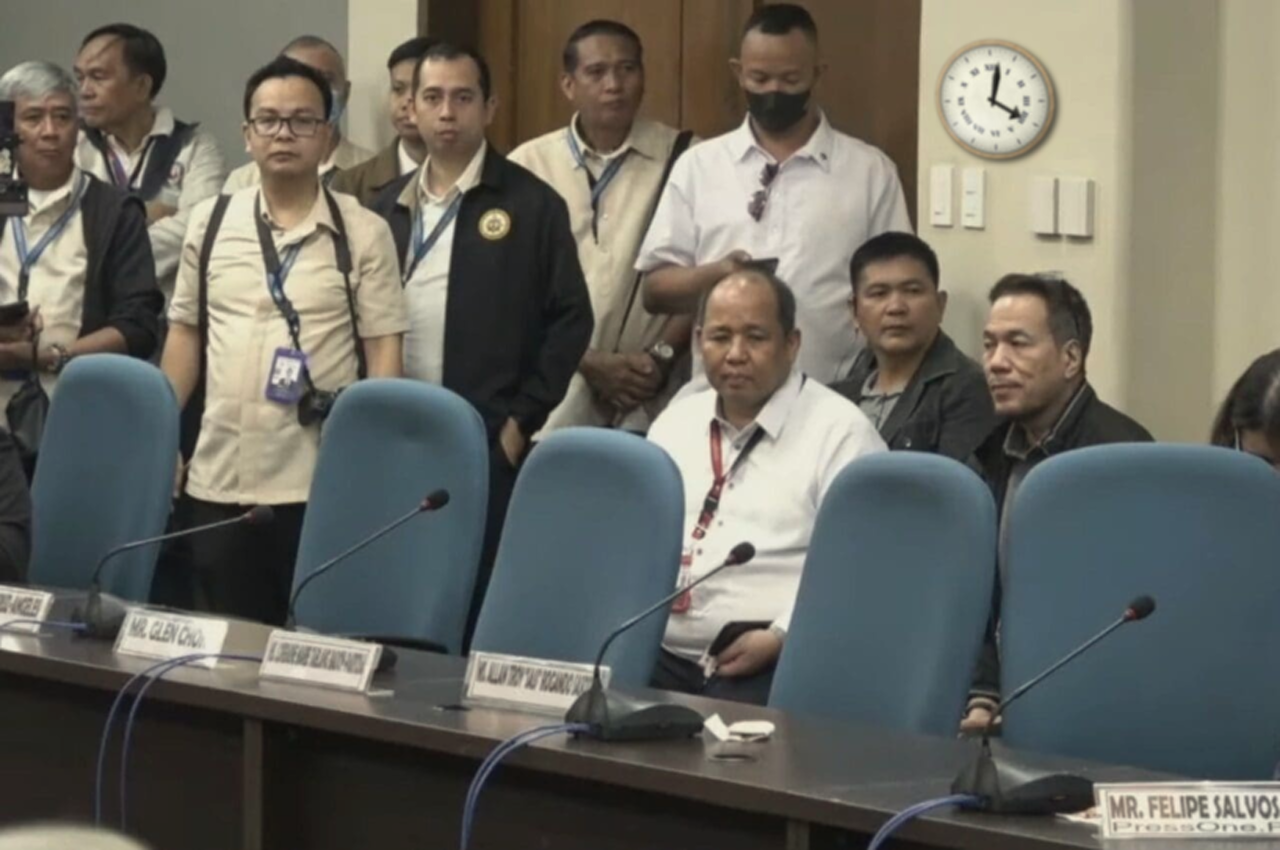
4:02
